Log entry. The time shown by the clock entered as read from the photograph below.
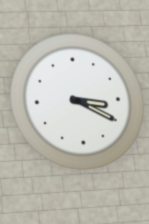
3:20
